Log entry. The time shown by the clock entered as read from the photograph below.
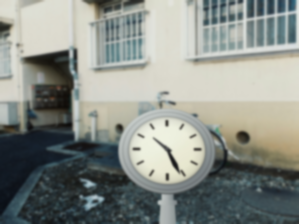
10:26
